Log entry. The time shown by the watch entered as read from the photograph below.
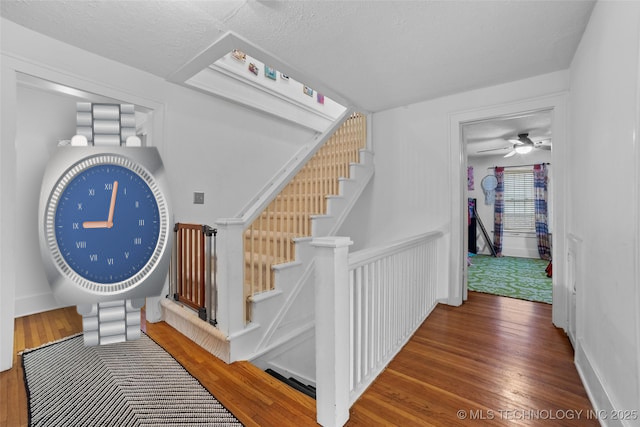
9:02
